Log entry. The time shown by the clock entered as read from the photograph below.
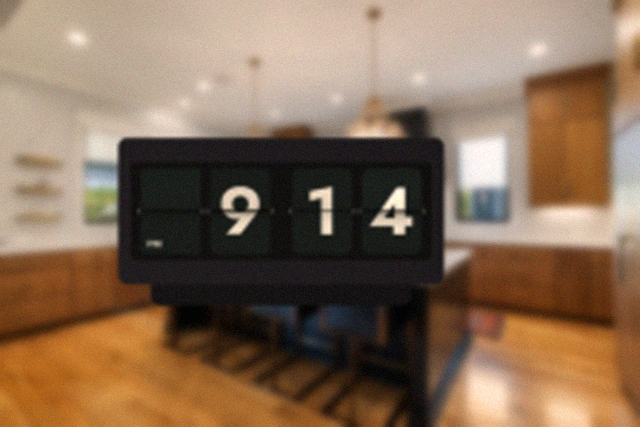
9:14
